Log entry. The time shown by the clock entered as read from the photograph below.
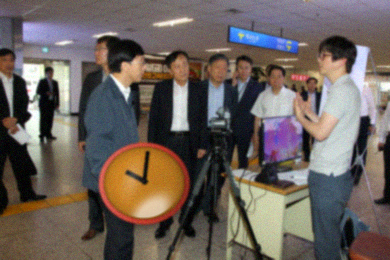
10:01
